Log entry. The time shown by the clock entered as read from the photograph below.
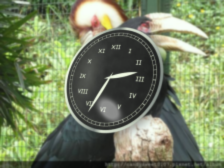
2:34
